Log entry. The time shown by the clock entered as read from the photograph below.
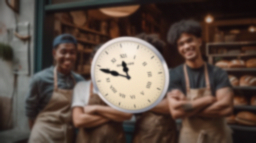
11:49
